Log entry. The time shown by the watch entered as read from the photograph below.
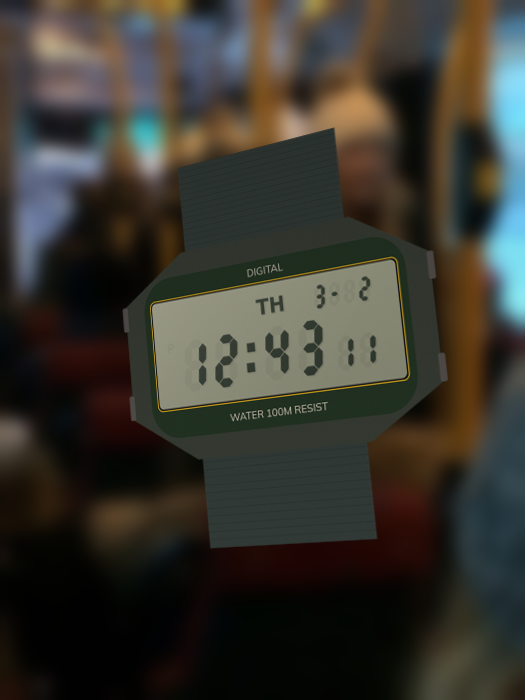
12:43:11
